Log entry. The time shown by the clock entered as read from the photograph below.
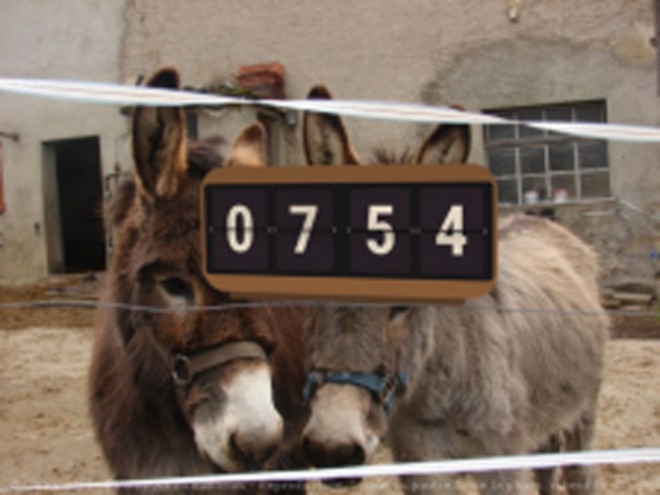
7:54
